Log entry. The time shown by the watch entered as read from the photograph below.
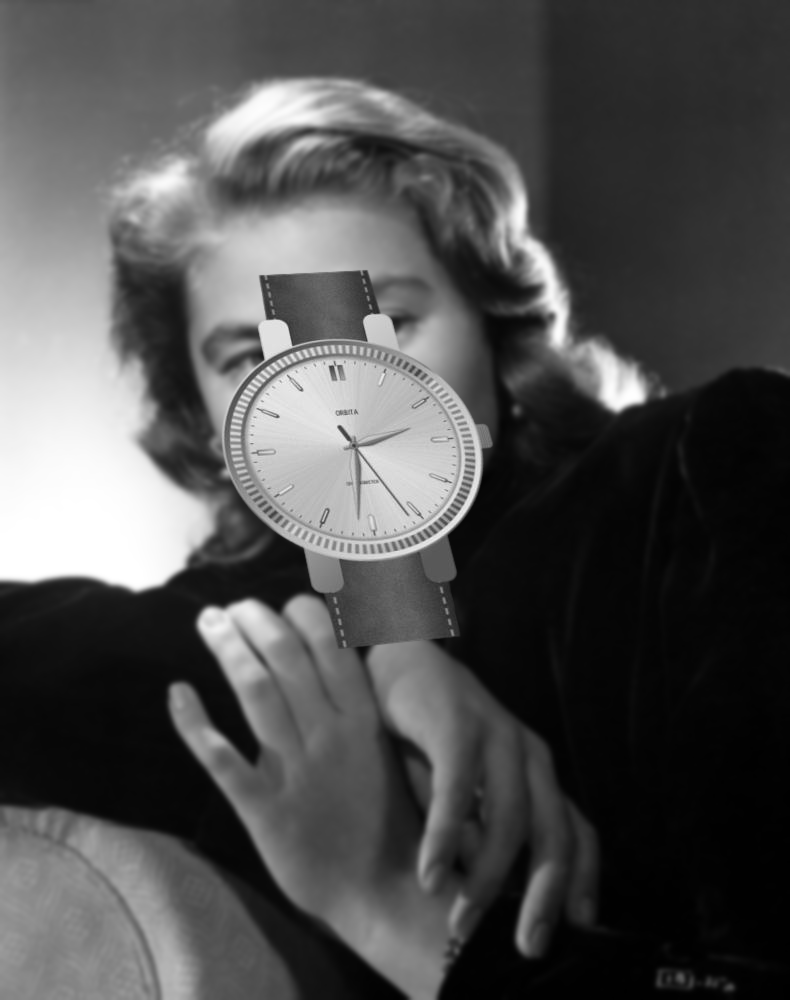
2:31:26
